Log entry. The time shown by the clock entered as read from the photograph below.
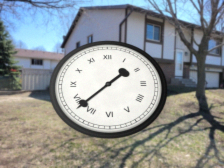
1:38
